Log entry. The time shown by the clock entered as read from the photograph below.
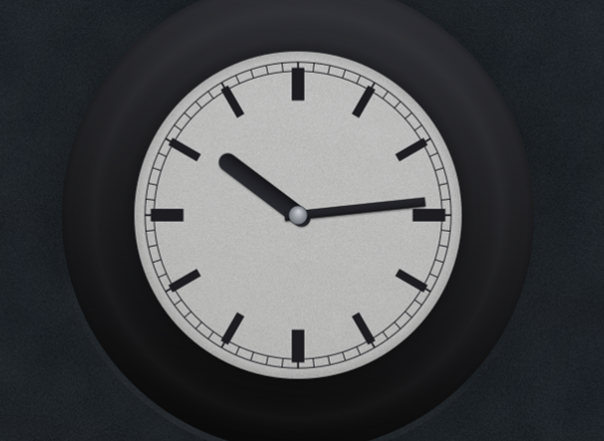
10:14
